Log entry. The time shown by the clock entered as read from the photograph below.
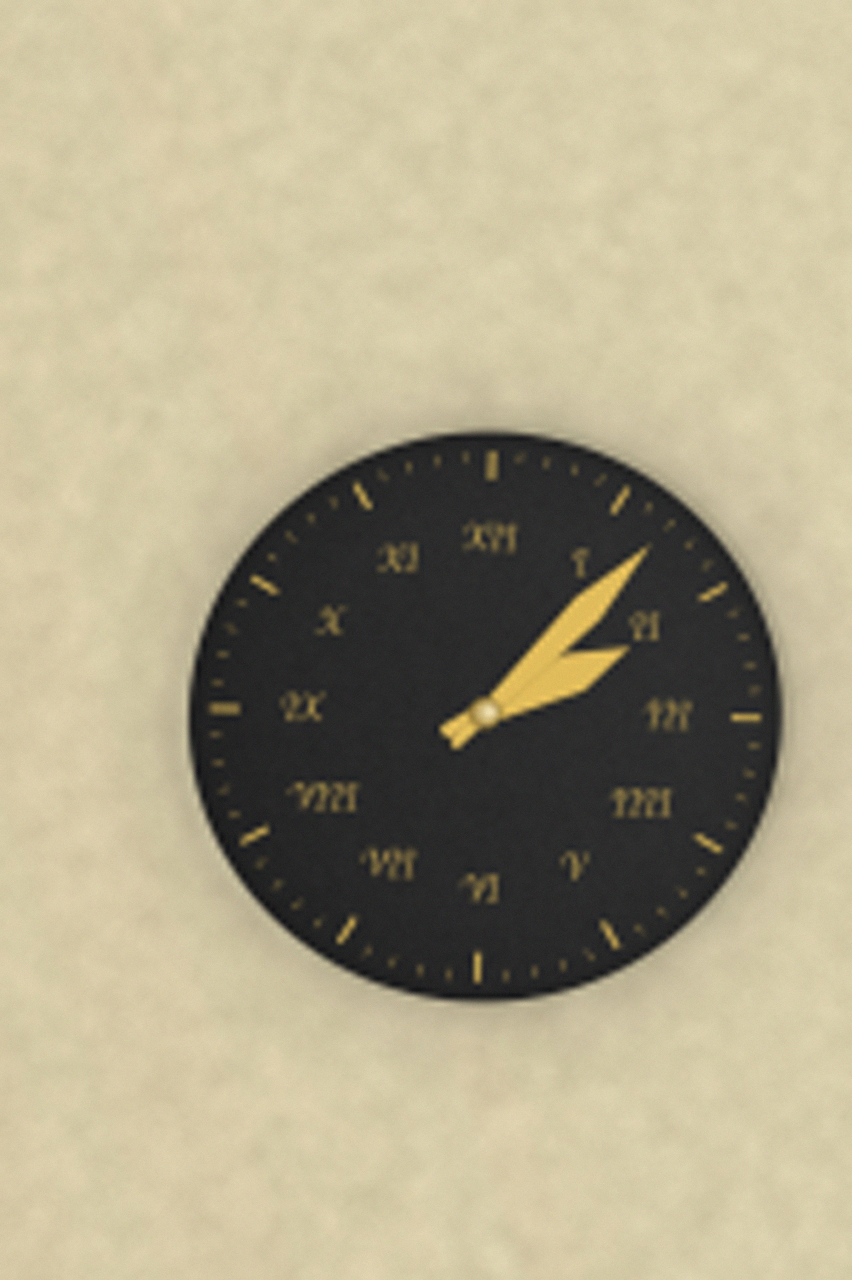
2:07
